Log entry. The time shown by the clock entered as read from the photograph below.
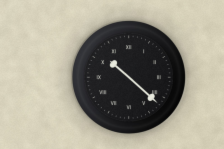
10:22
